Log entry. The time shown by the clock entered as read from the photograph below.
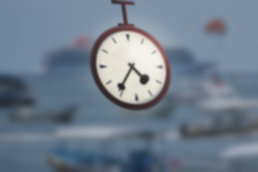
4:36
